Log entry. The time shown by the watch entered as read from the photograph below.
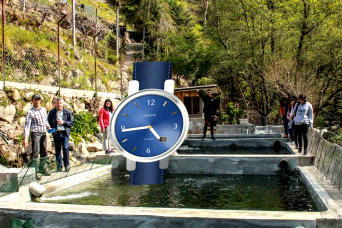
4:44
